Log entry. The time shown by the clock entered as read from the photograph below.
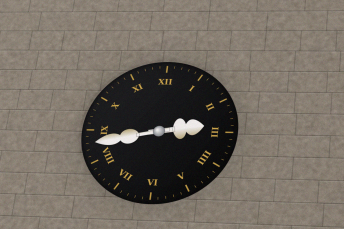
2:43
